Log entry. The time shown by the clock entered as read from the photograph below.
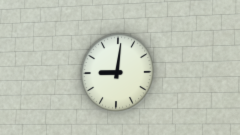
9:01
